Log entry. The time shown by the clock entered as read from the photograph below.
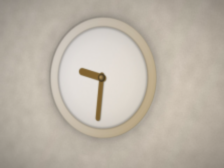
9:31
